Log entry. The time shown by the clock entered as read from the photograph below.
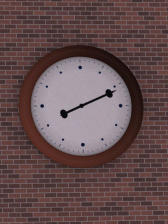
8:11
